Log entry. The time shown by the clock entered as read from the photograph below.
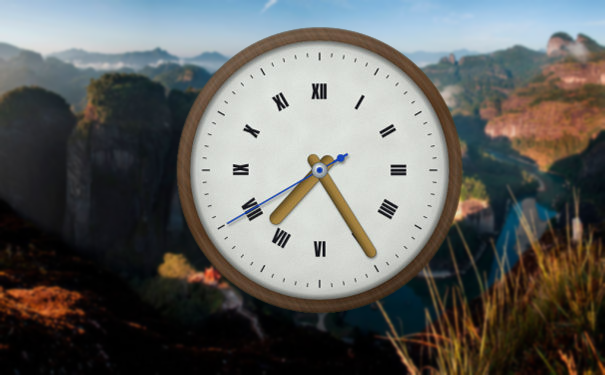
7:24:40
